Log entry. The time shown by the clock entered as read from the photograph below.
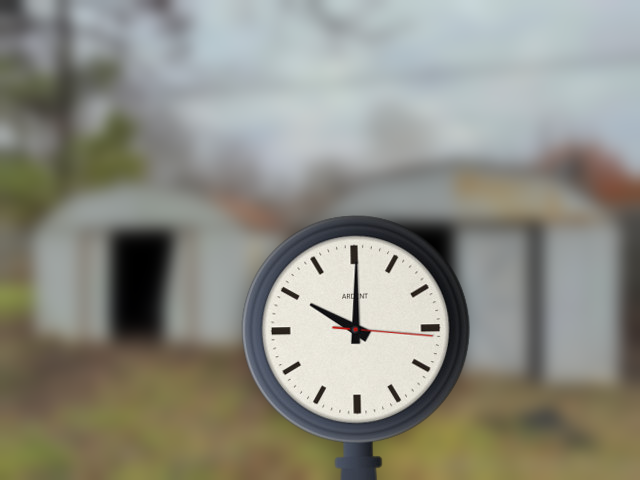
10:00:16
